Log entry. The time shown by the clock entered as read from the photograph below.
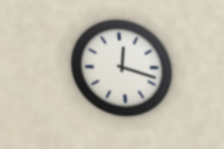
12:18
